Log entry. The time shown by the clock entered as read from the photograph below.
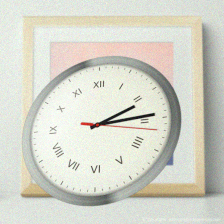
2:14:17
